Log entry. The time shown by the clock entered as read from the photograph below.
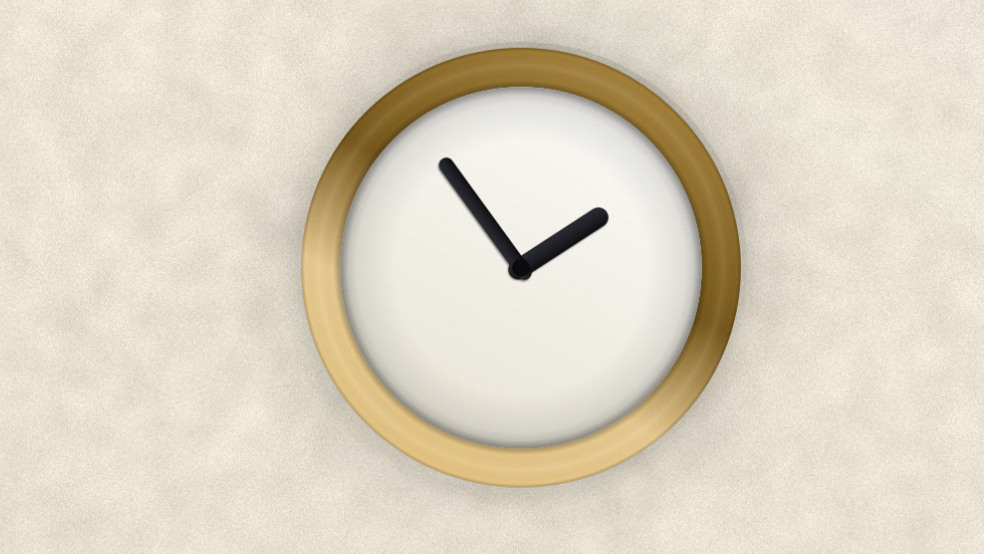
1:54
